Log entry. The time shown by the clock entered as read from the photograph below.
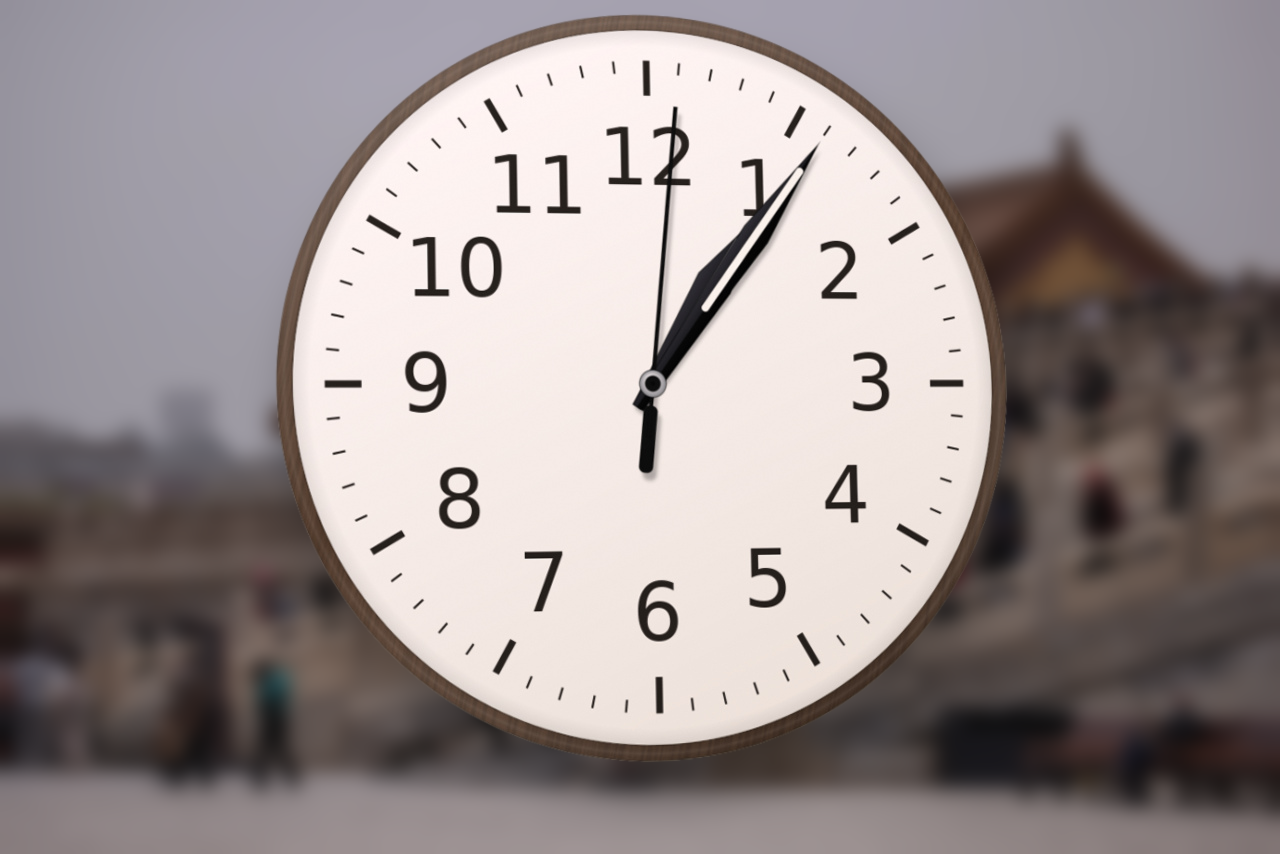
1:06:01
